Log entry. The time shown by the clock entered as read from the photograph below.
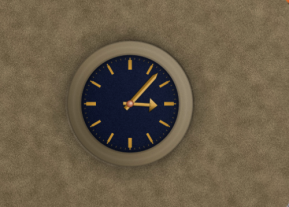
3:07
